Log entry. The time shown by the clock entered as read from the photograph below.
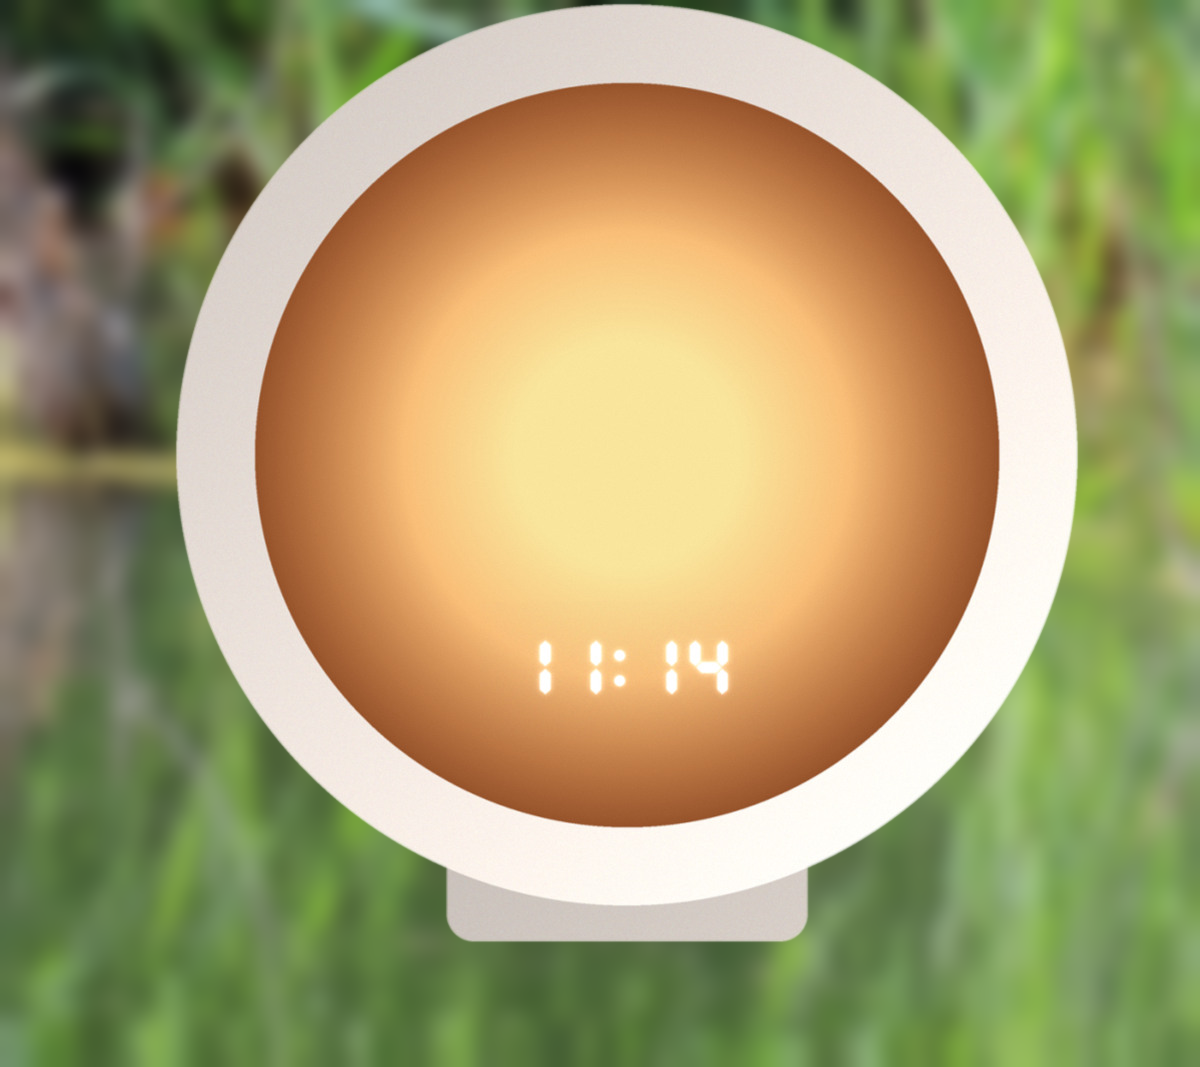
11:14
